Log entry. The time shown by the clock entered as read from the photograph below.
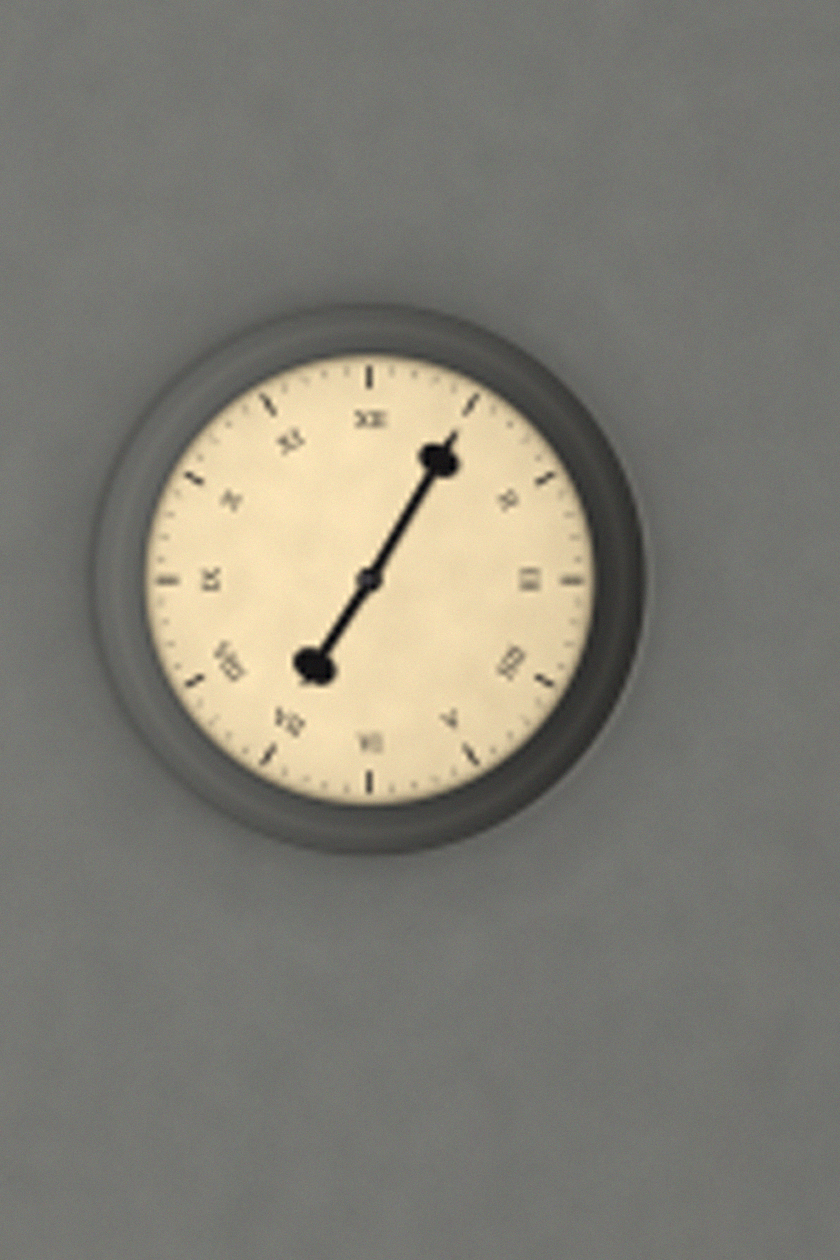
7:05
